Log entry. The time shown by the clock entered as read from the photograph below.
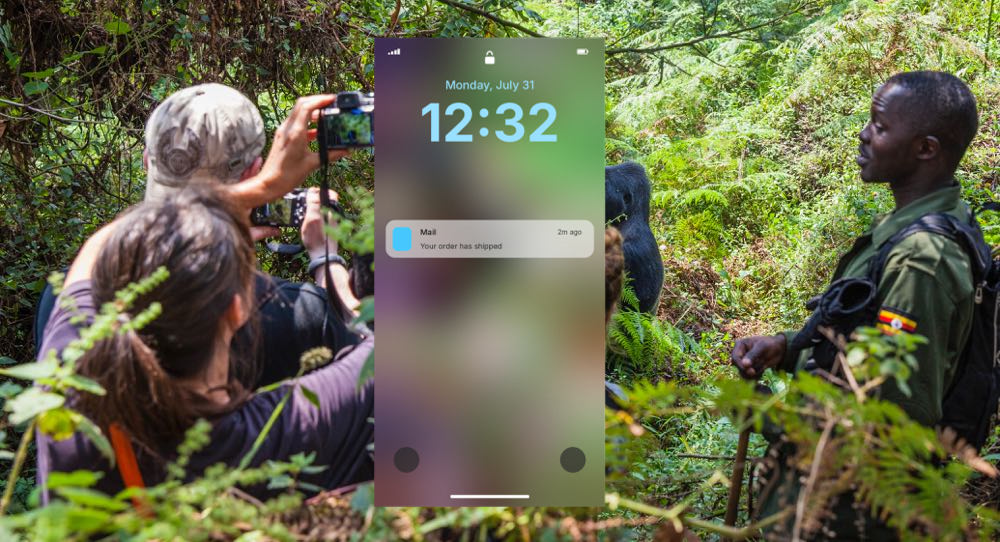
12:32
